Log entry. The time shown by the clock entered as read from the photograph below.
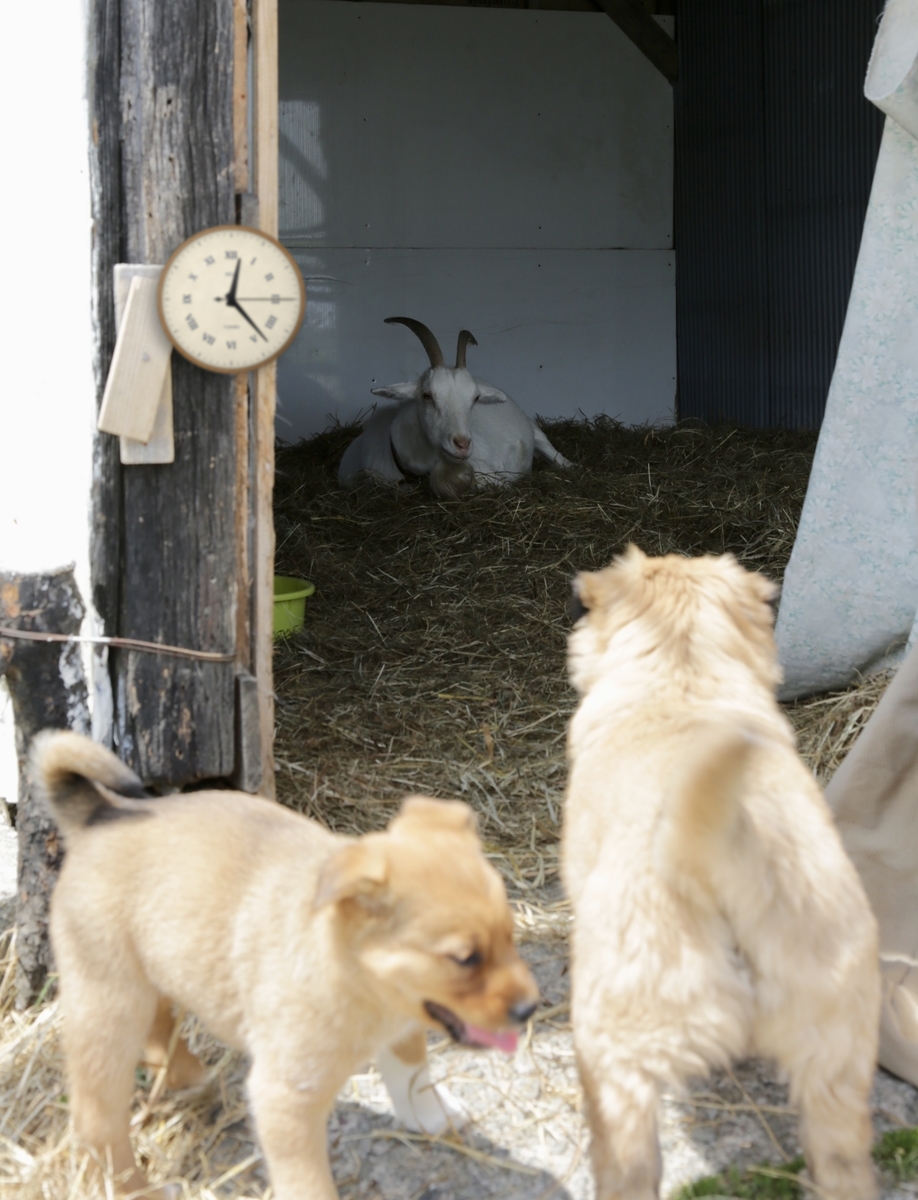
12:23:15
